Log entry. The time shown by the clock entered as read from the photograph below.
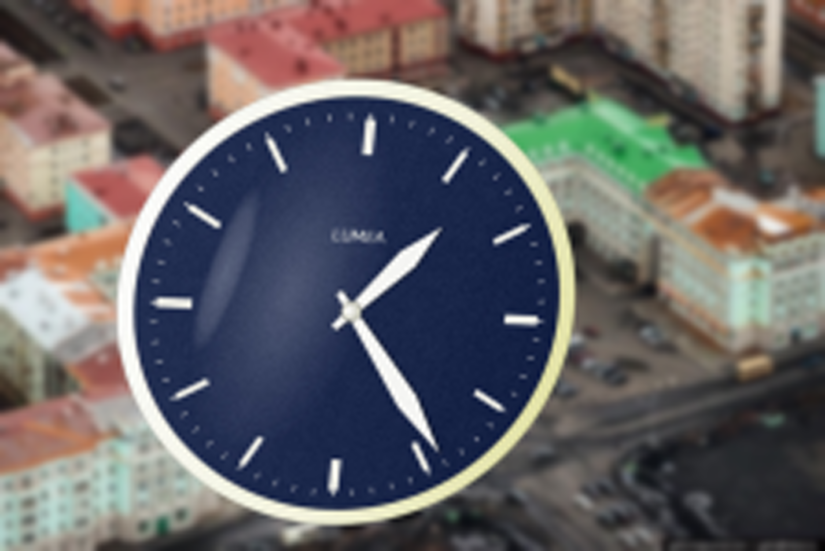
1:24
